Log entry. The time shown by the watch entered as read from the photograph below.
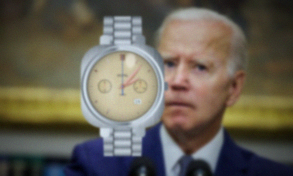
2:07
